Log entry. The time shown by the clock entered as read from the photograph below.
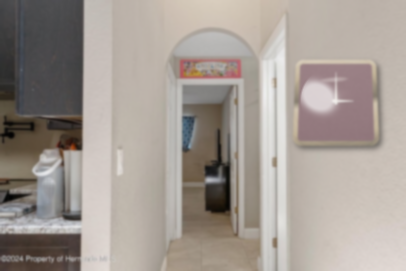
3:00
